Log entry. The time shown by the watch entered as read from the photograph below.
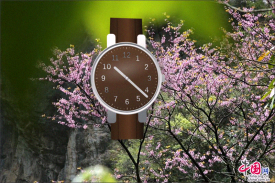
10:22
